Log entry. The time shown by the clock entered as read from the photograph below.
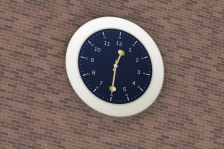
12:30
